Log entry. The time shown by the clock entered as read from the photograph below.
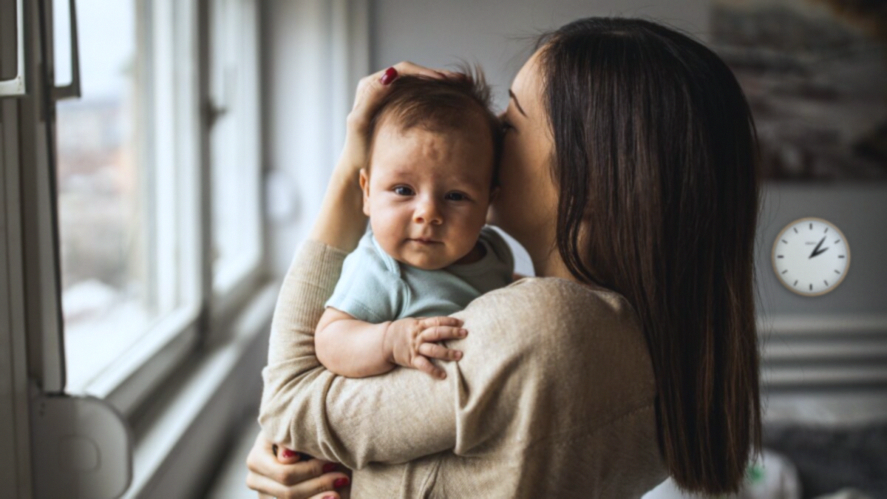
2:06
